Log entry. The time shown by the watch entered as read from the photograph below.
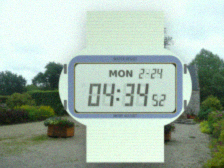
4:34:52
